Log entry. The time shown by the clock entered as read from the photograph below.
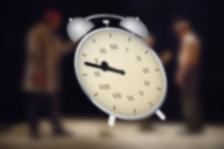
9:48
